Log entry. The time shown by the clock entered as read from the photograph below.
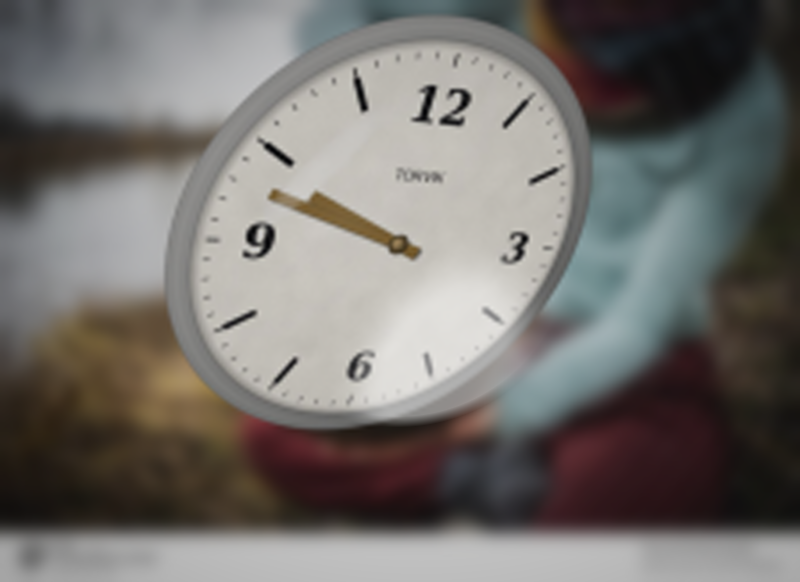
9:48
